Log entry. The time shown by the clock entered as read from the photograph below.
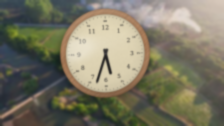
5:33
